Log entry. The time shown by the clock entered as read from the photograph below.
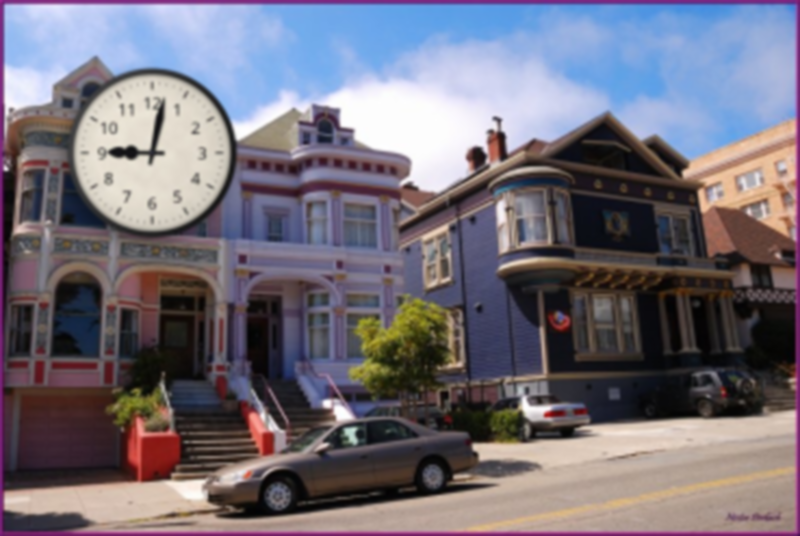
9:02
